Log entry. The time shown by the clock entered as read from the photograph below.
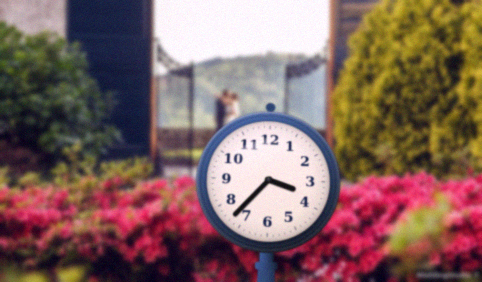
3:37
